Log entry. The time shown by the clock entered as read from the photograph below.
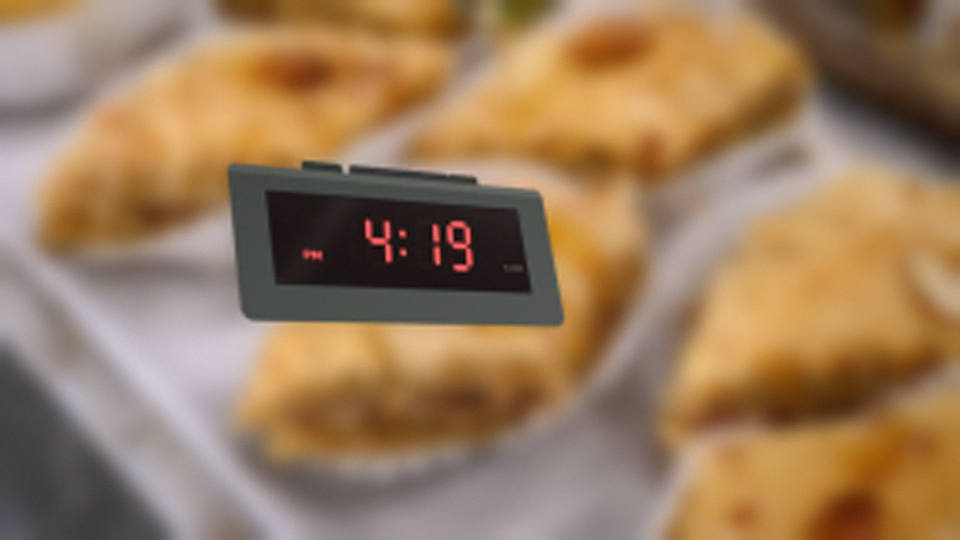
4:19
